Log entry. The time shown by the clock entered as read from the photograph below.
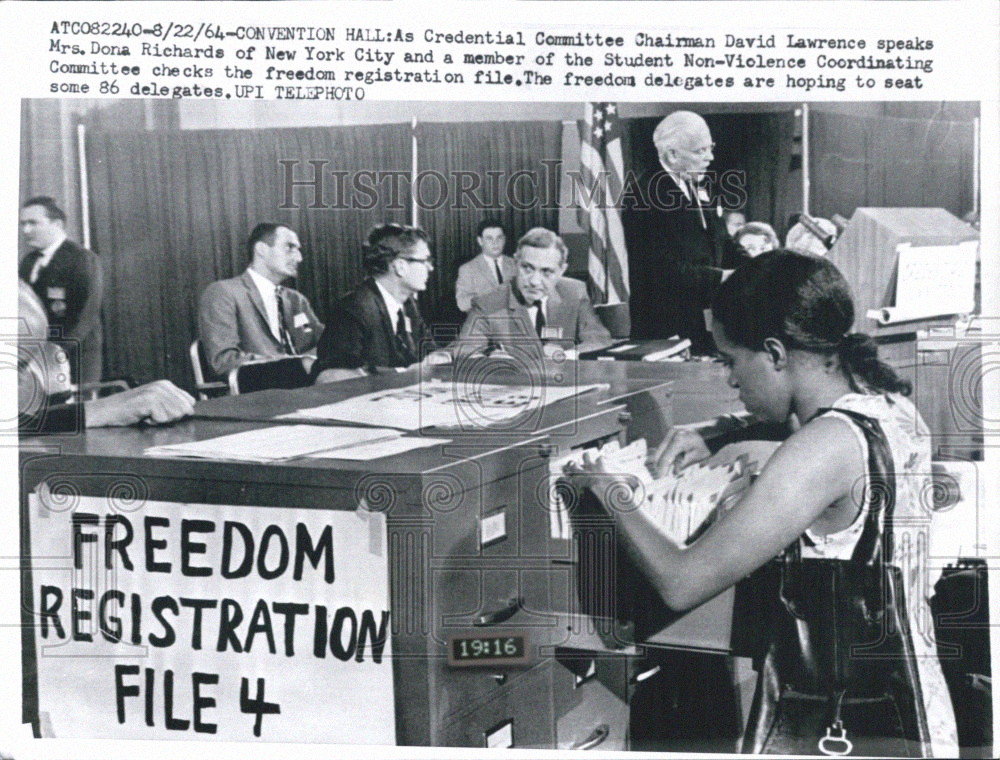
19:16
